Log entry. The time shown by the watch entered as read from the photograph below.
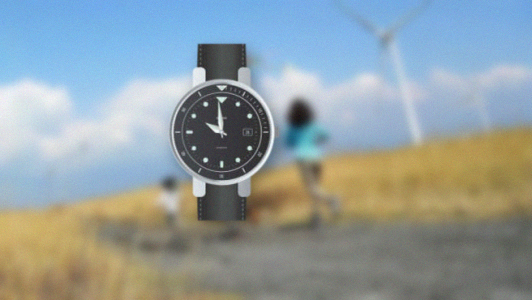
9:59
